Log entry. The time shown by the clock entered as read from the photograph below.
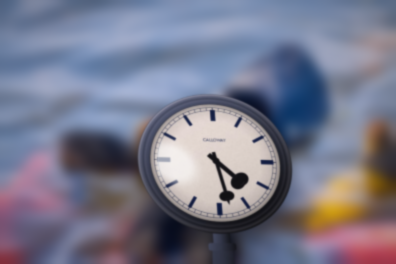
4:28
